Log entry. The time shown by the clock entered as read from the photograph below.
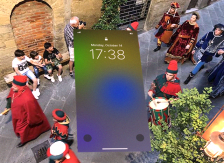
17:38
